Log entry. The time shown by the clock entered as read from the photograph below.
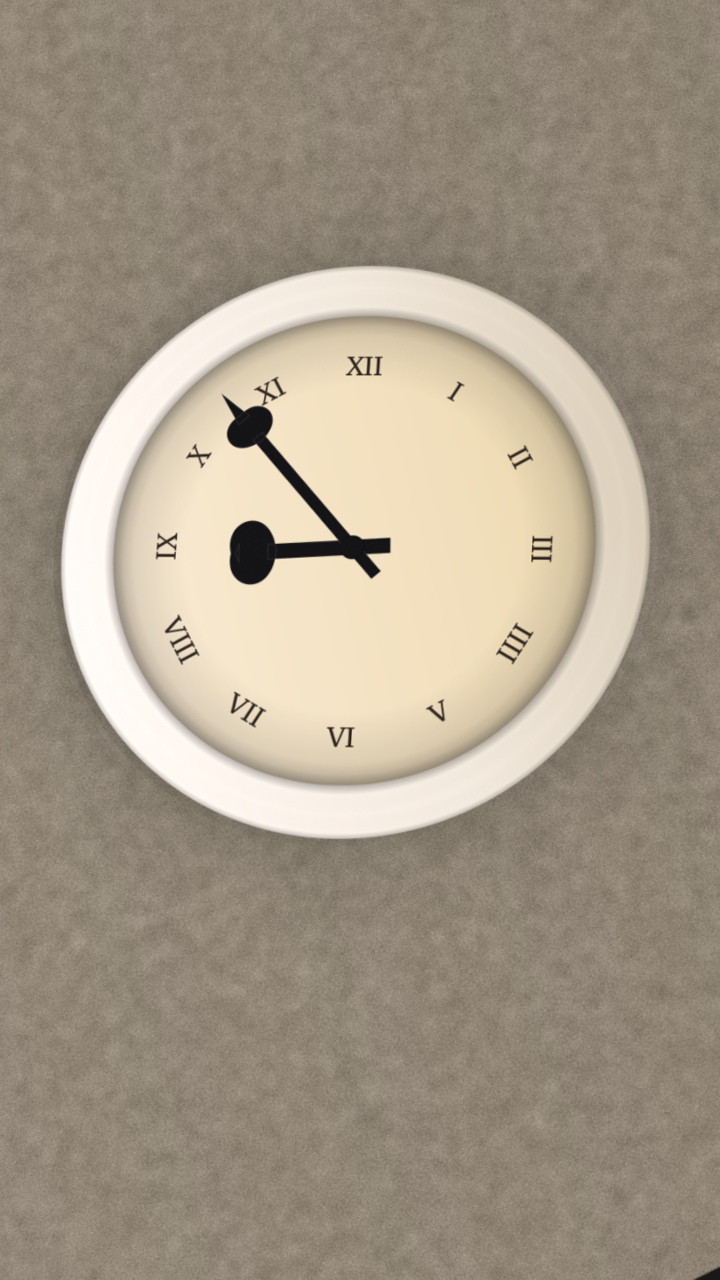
8:53
